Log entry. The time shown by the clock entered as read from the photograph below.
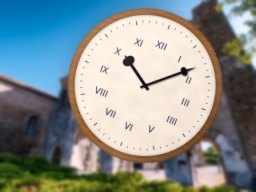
10:08
